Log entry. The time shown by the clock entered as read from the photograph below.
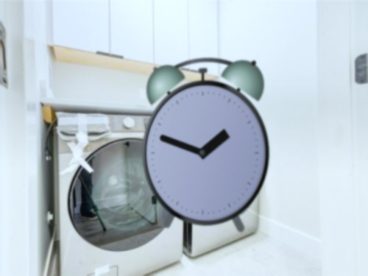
1:48
